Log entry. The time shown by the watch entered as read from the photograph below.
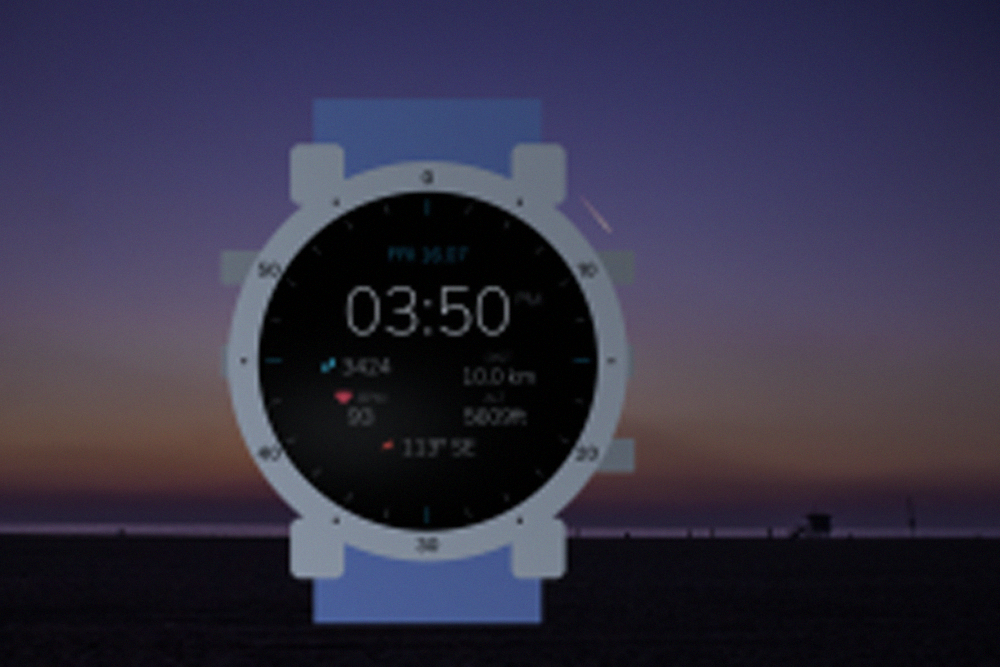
3:50
